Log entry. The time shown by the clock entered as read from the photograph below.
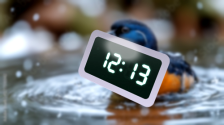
12:13
